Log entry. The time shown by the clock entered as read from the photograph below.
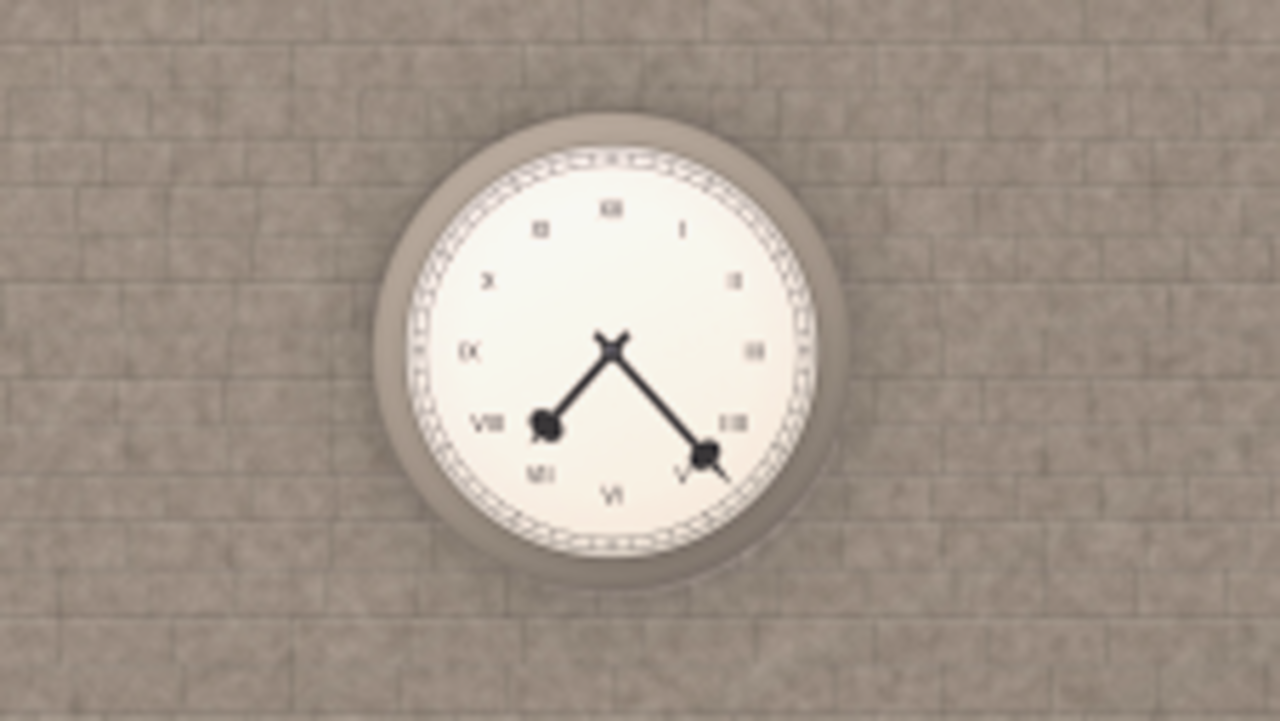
7:23
